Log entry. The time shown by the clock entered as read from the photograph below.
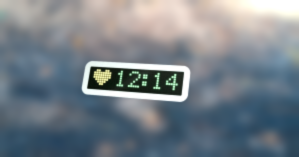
12:14
